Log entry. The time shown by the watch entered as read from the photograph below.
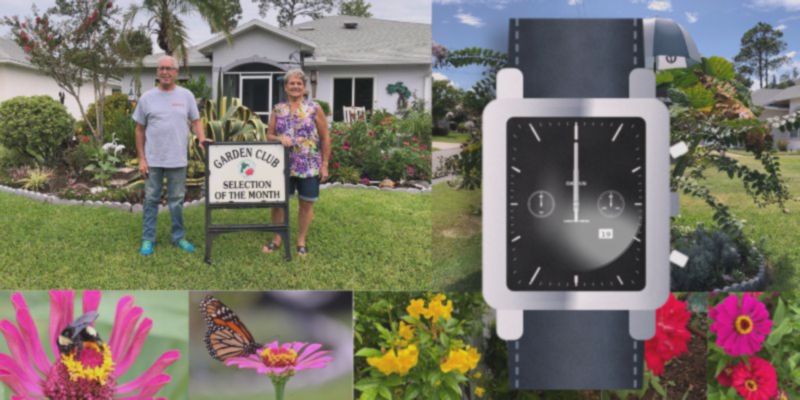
12:00
